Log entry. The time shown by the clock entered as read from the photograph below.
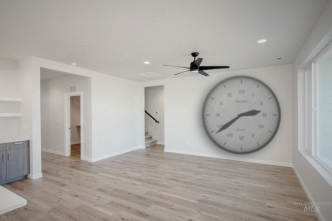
2:39
